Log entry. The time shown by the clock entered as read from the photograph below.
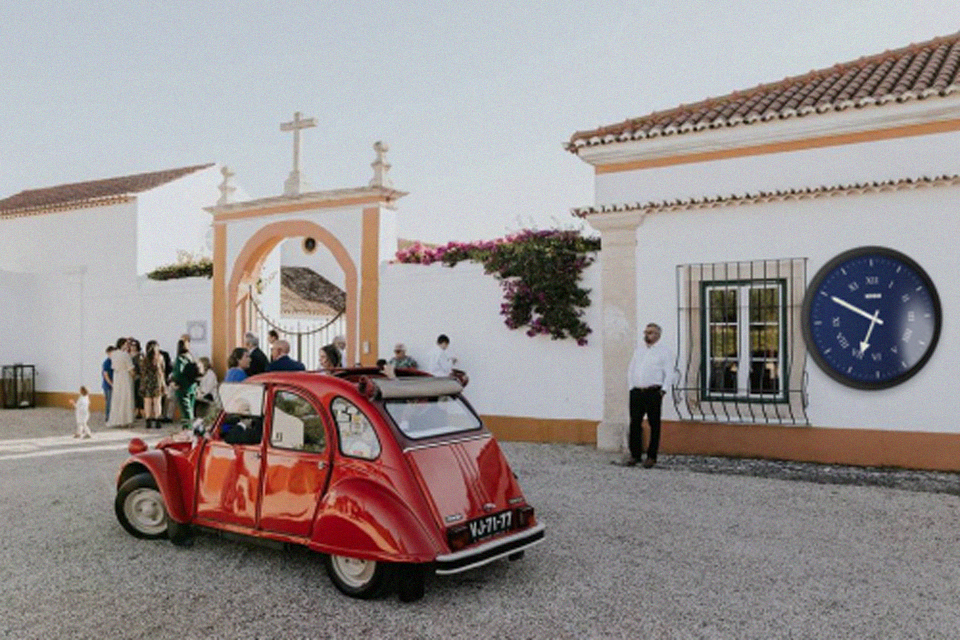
6:50
